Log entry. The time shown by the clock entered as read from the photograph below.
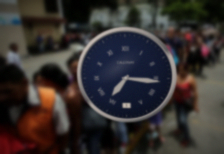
7:16
